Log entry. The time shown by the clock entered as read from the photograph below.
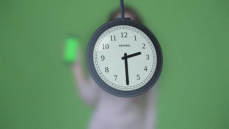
2:30
